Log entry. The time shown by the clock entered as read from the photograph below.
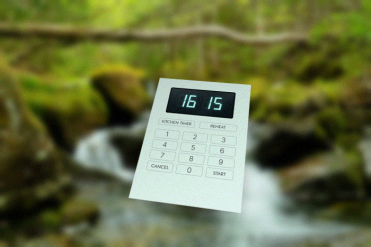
16:15
